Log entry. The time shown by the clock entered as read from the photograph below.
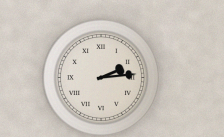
2:14
